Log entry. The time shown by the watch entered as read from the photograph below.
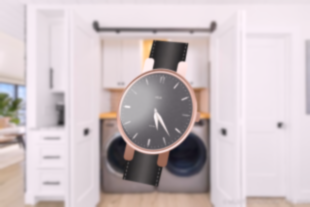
5:23
